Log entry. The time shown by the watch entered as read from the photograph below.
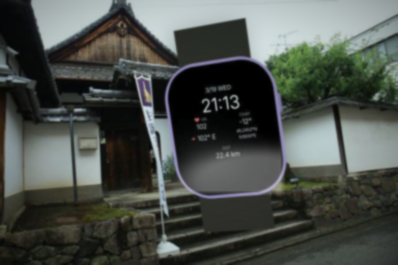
21:13
